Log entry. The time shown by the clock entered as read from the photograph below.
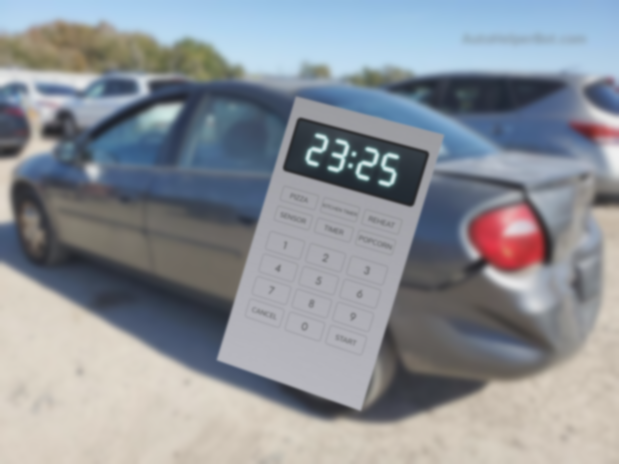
23:25
